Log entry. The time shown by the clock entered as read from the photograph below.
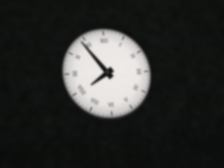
7:54
